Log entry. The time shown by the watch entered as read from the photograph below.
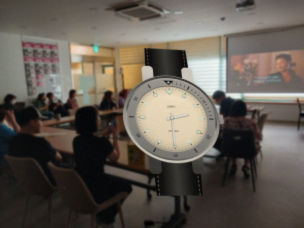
2:30
